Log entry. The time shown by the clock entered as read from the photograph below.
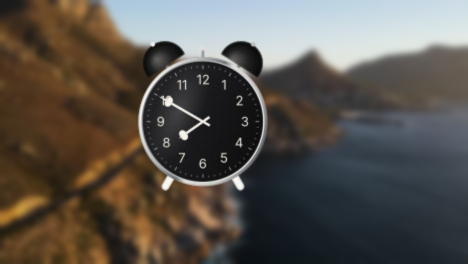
7:50
